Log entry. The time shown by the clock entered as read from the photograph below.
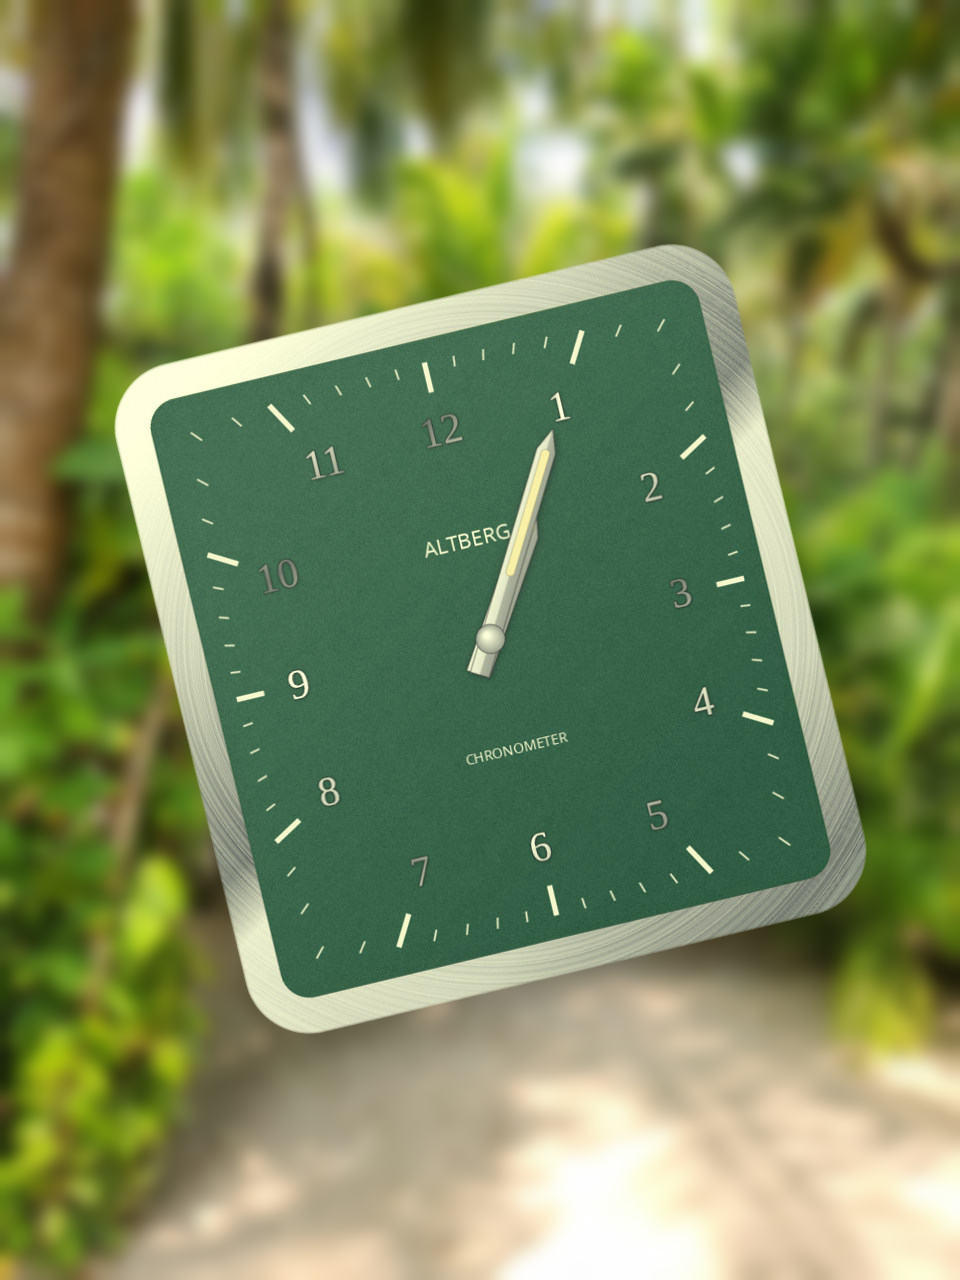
1:05
